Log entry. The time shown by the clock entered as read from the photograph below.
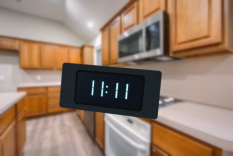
11:11
